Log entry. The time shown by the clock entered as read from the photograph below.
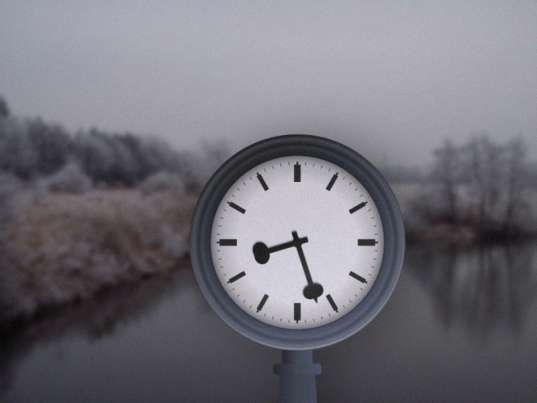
8:27
